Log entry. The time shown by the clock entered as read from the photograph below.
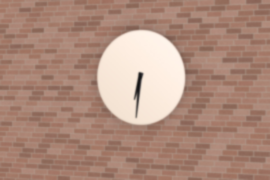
6:31
